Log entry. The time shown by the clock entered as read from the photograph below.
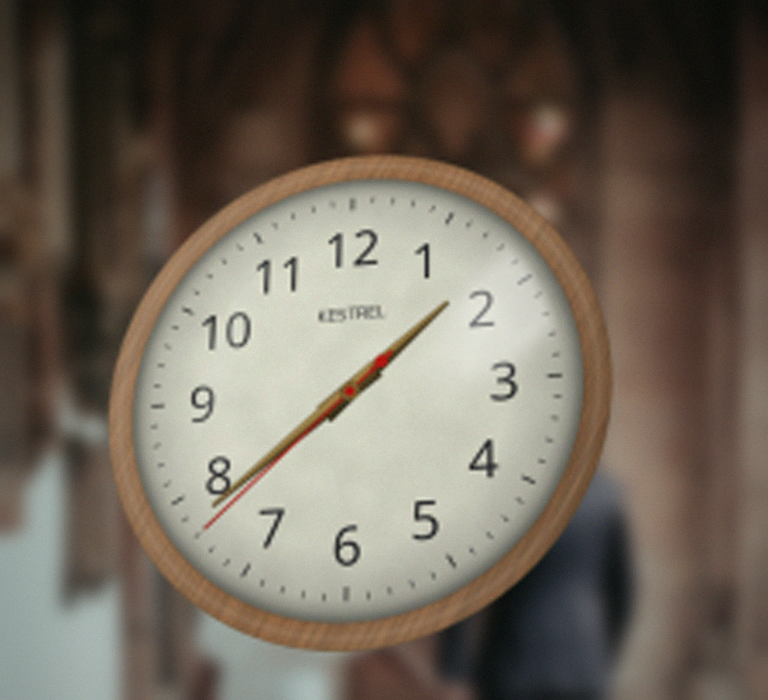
1:38:38
